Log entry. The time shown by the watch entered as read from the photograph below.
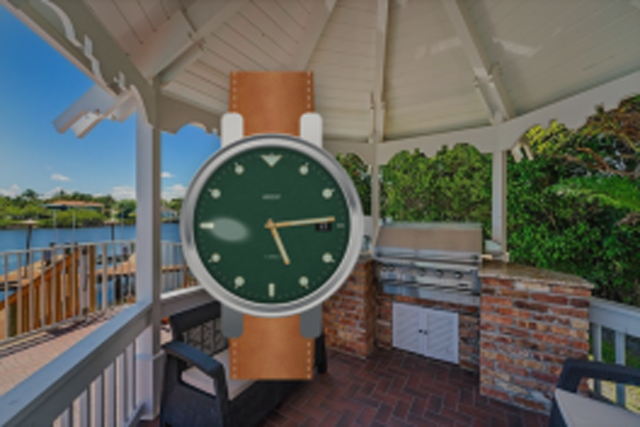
5:14
